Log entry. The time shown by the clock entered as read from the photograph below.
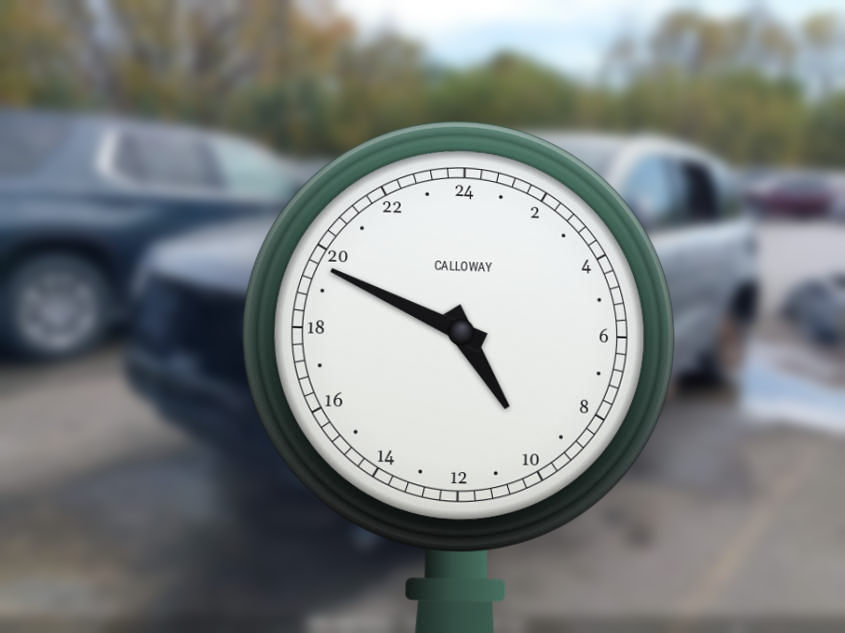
9:49
